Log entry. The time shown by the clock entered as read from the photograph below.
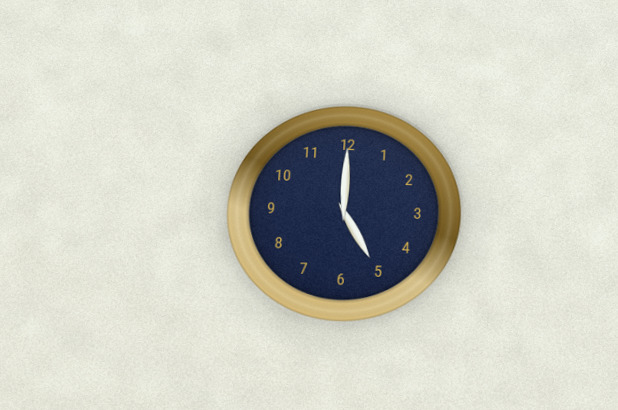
5:00
